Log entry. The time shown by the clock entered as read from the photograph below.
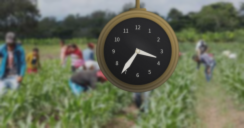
3:36
